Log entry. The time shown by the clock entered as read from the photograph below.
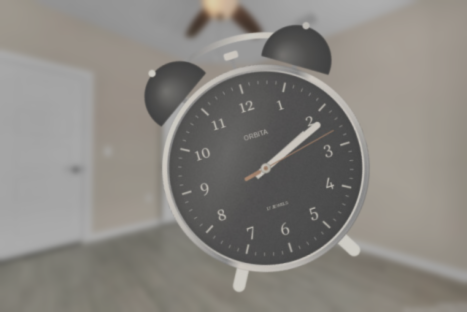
2:11:13
